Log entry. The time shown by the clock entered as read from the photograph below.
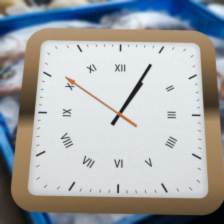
1:04:51
